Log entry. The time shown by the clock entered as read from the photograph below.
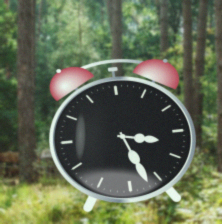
3:27
